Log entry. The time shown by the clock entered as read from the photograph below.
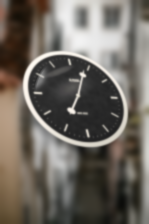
7:04
